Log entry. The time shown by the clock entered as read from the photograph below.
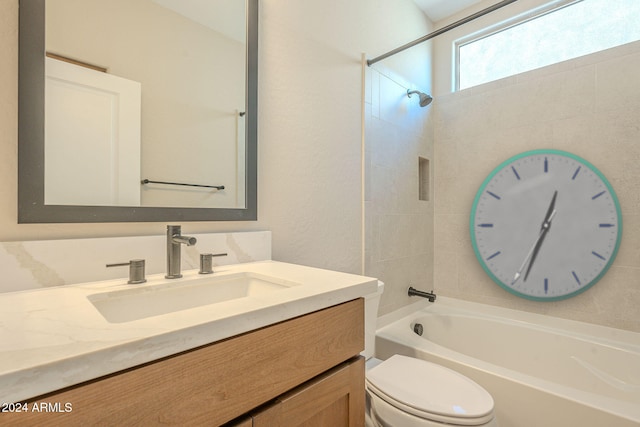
12:33:35
